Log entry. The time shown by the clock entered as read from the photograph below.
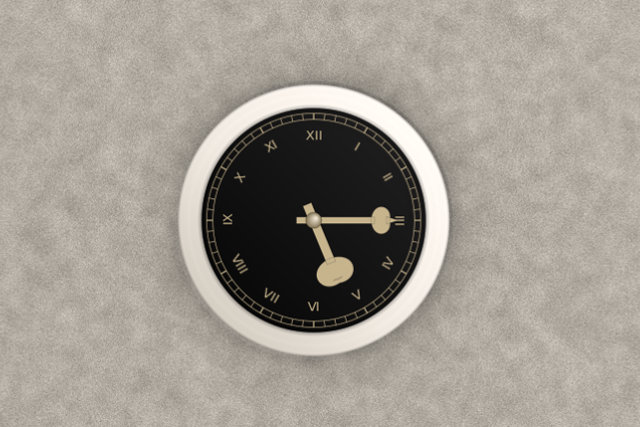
5:15
